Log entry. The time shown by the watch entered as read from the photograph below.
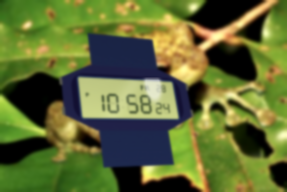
10:58:24
